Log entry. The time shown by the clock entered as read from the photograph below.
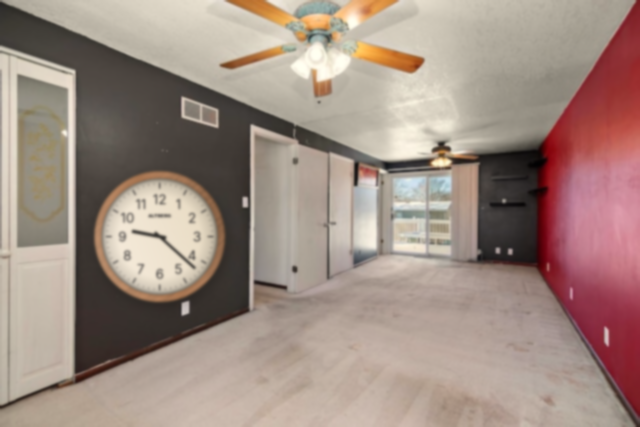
9:22
